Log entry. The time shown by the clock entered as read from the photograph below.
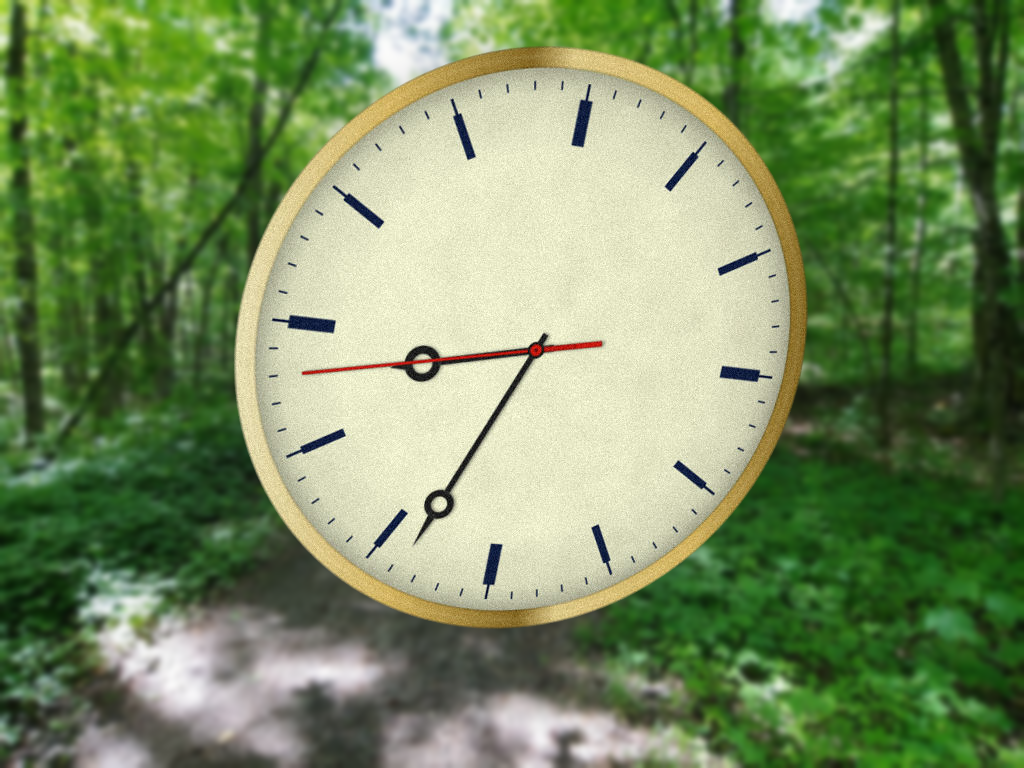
8:33:43
